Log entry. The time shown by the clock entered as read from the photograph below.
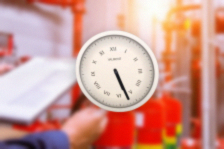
5:27
